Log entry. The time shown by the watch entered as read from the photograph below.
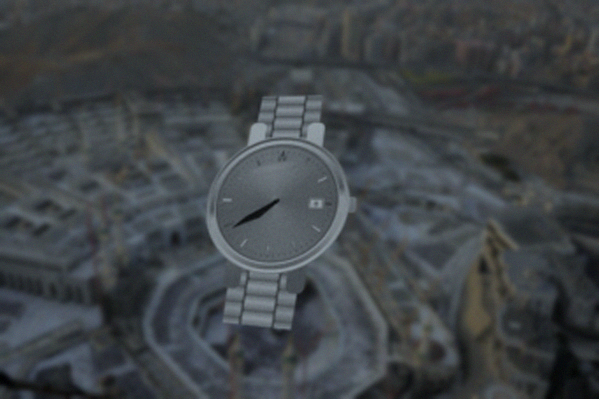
7:39
